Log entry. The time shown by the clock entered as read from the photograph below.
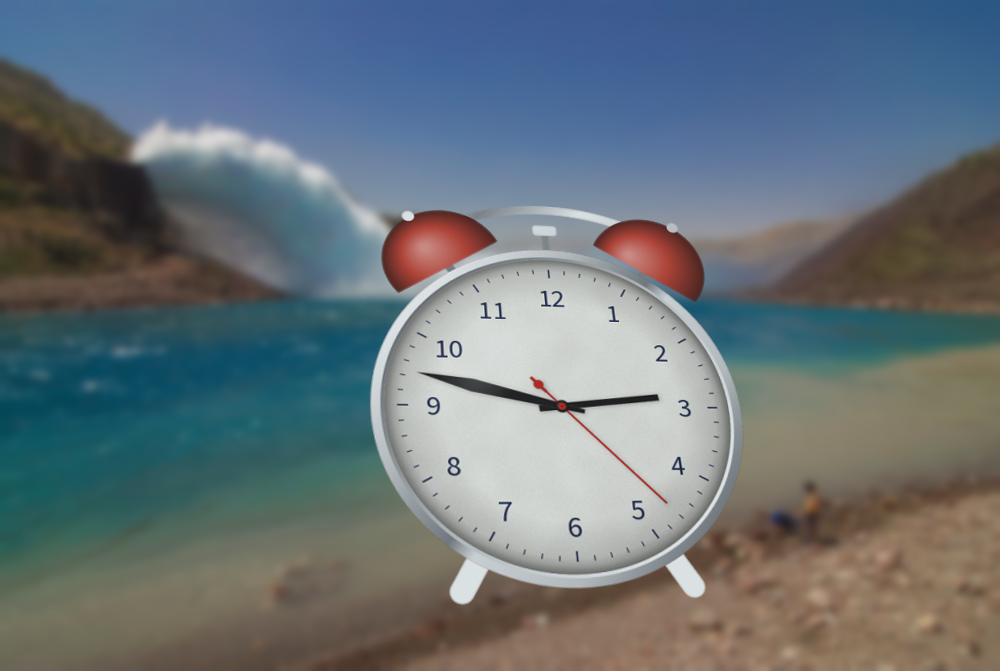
2:47:23
